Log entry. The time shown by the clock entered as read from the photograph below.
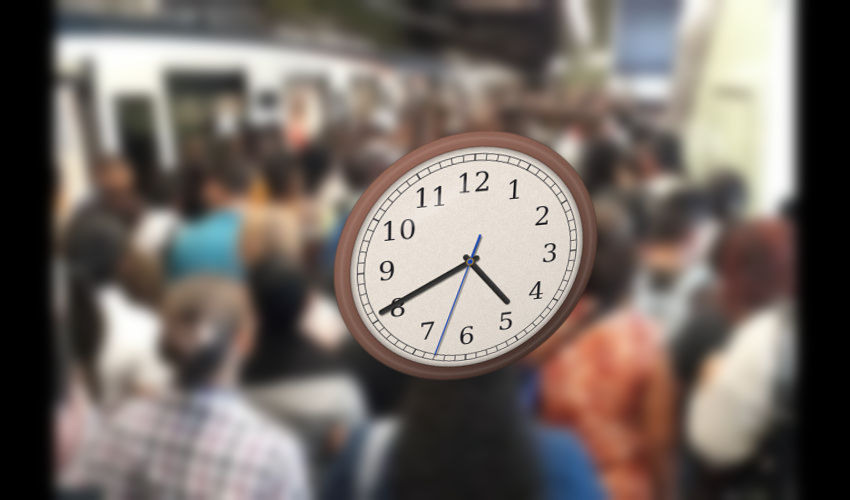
4:40:33
